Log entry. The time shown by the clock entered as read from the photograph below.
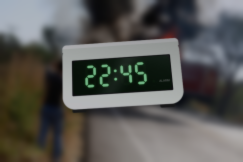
22:45
